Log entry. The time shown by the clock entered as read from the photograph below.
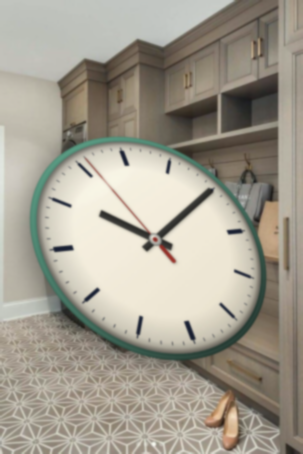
10:09:56
